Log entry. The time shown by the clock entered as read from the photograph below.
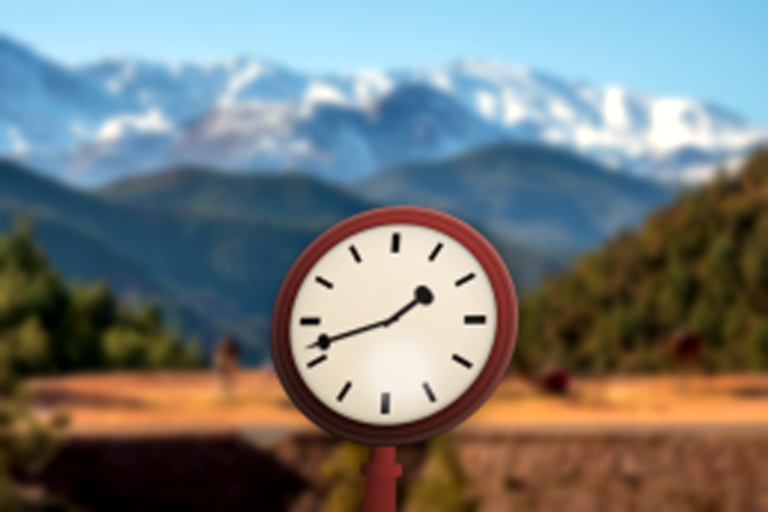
1:42
